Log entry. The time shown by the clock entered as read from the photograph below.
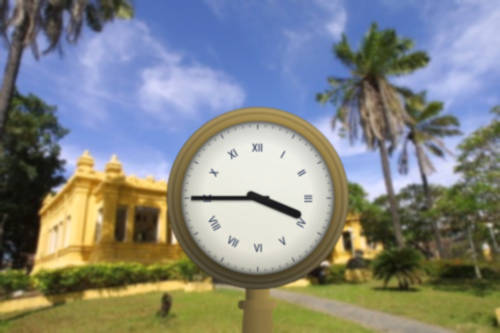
3:45
